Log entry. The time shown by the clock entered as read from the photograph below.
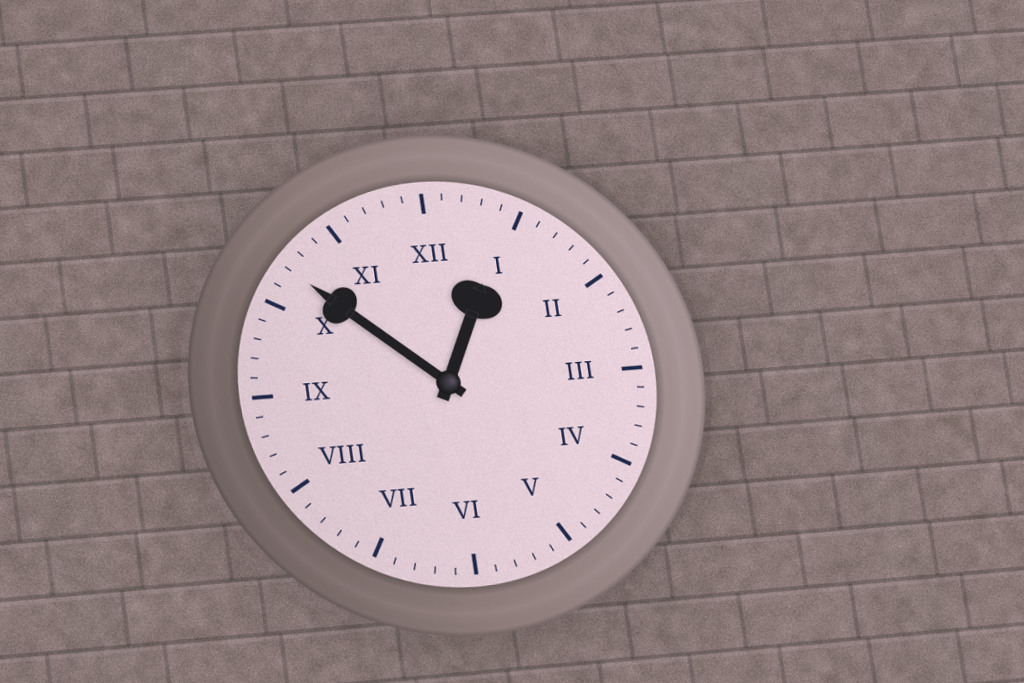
12:52
